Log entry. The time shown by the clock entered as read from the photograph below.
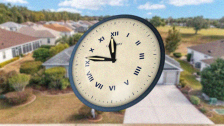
11:47
